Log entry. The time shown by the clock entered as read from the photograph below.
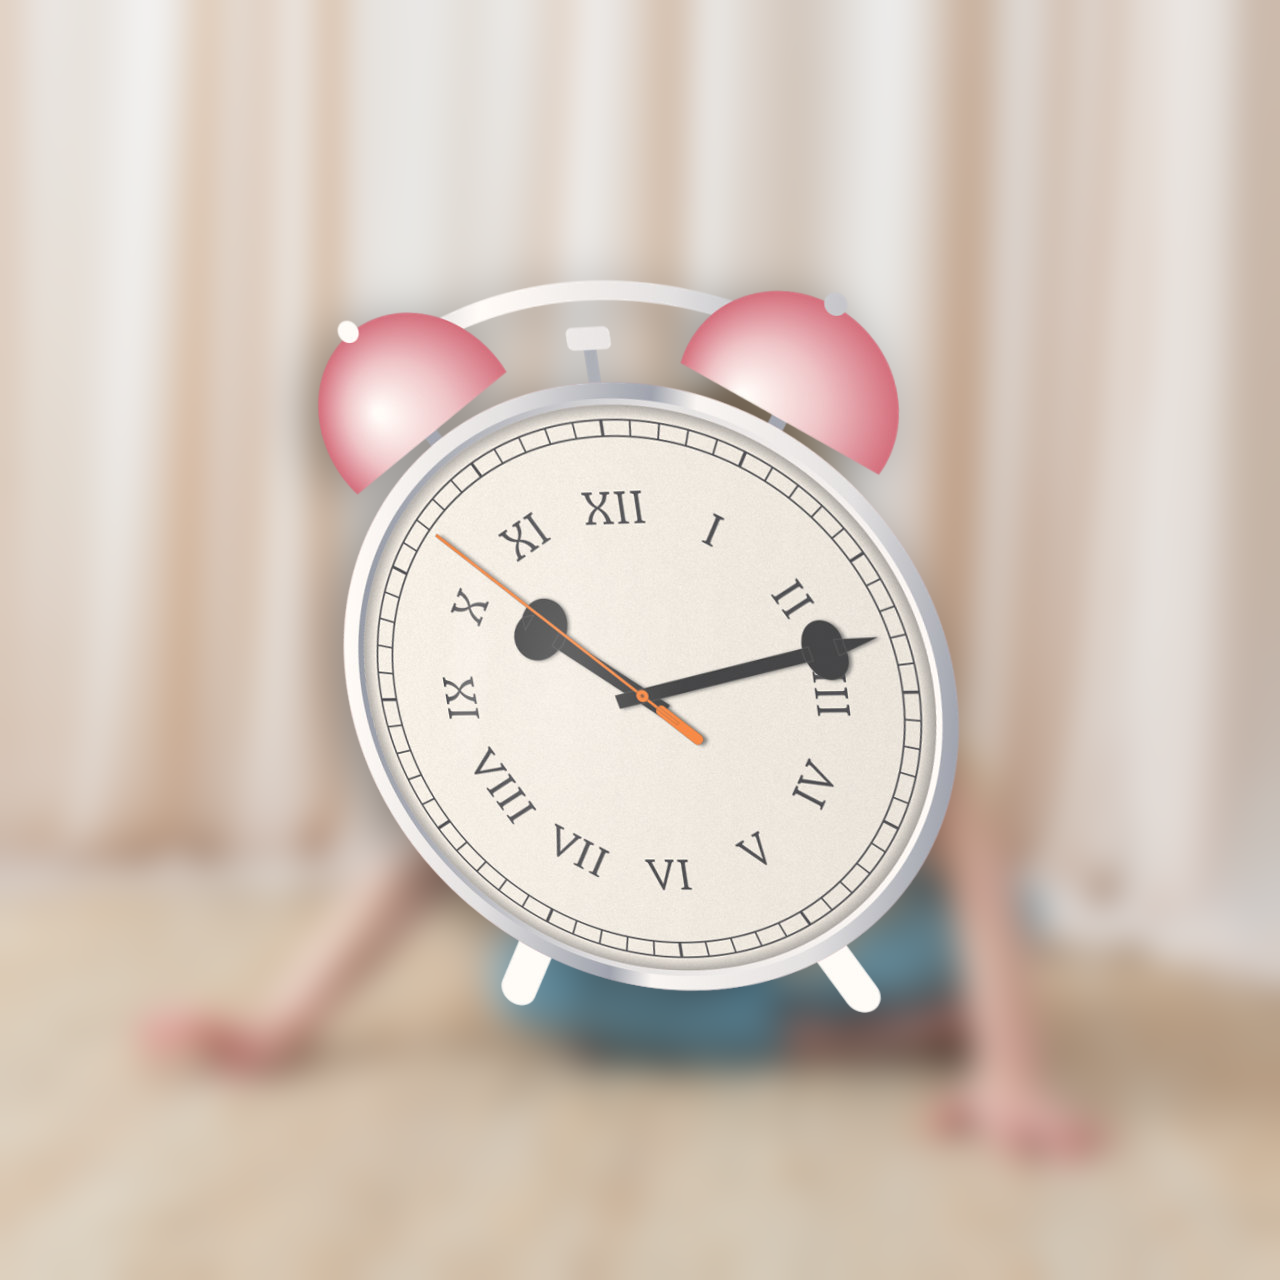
10:12:52
